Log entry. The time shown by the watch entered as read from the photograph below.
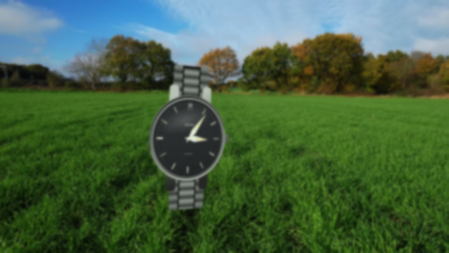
3:06
